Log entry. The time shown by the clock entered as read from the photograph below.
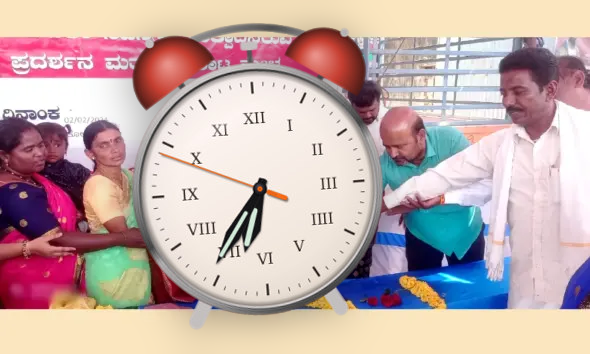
6:35:49
